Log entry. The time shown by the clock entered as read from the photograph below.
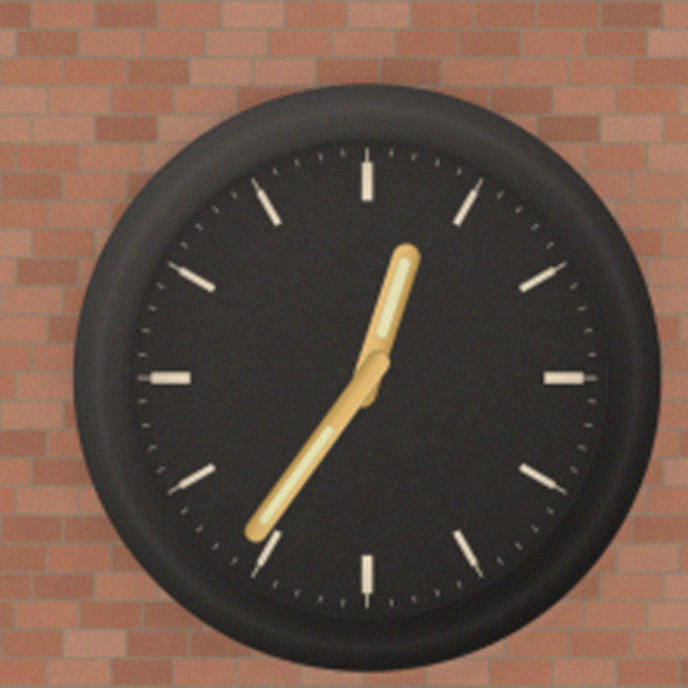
12:36
